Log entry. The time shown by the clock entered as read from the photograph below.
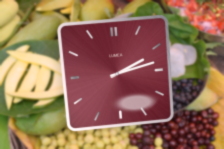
2:13
